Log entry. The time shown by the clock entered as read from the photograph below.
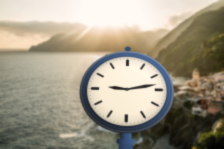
9:13
